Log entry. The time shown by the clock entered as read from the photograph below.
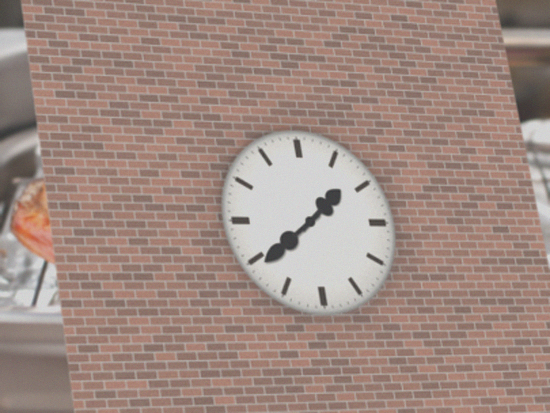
1:39
